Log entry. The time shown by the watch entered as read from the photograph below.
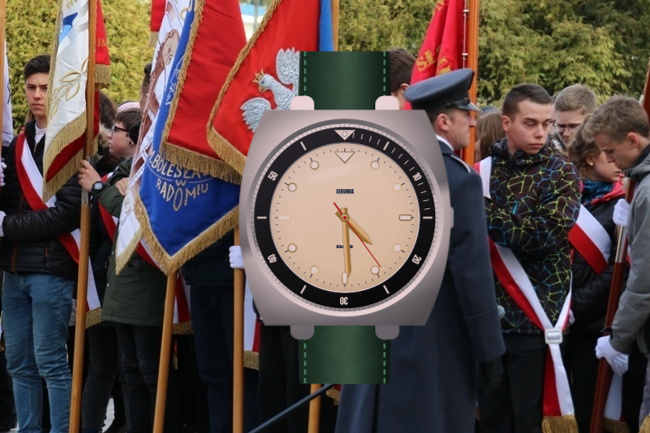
4:29:24
